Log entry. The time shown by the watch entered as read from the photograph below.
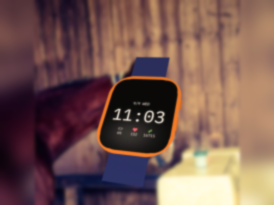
11:03
